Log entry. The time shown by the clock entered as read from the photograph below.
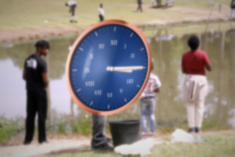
3:15
